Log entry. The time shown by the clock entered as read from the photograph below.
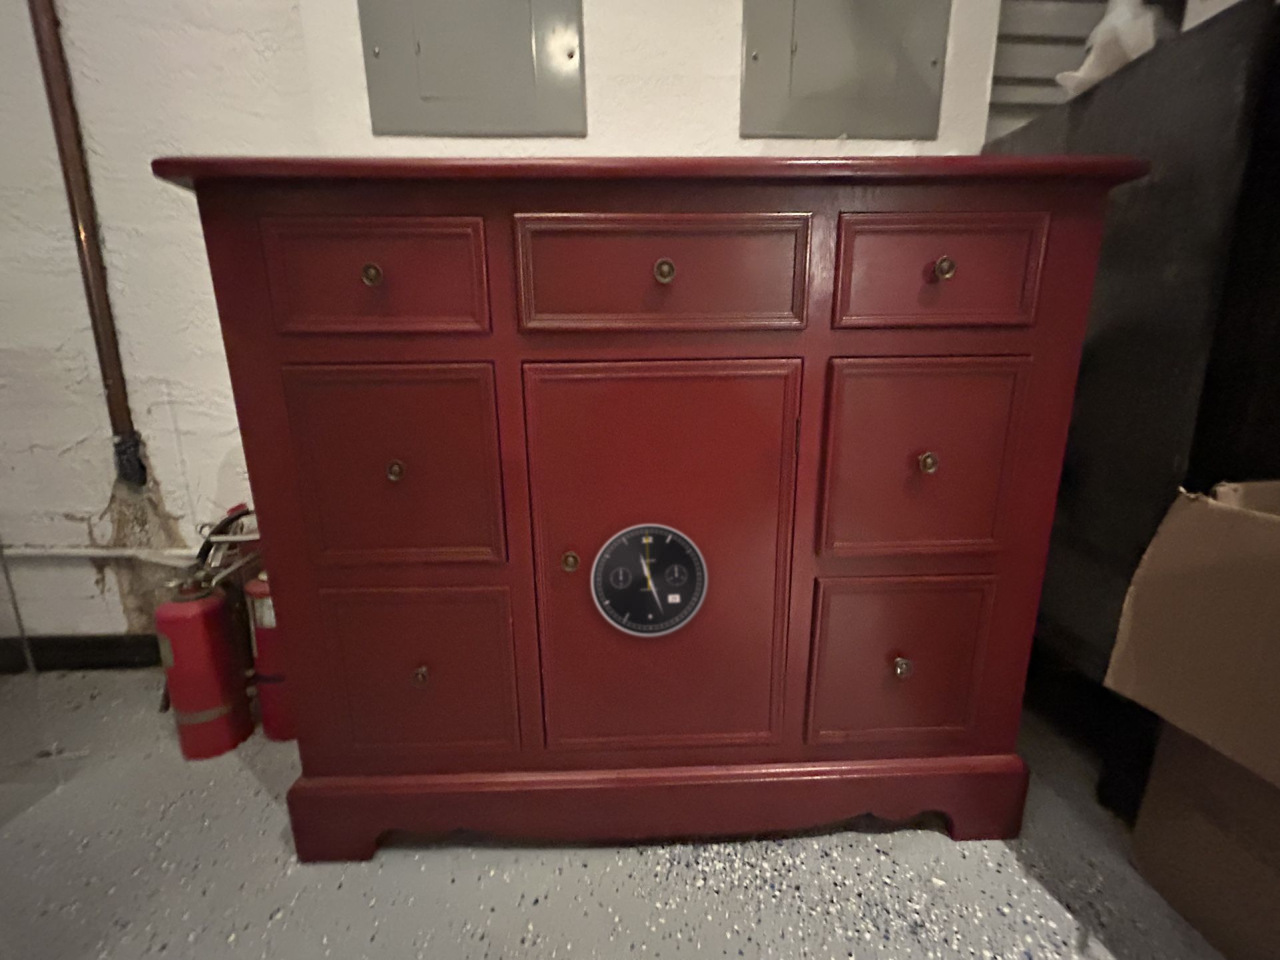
11:27
